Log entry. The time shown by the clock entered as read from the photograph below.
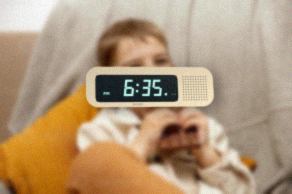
6:35
